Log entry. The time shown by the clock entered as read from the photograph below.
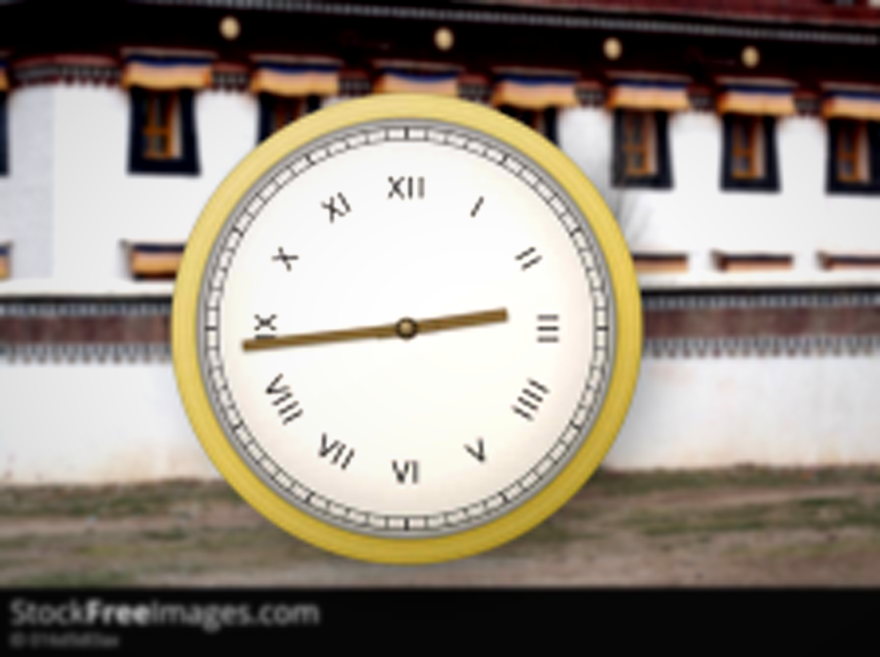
2:44
